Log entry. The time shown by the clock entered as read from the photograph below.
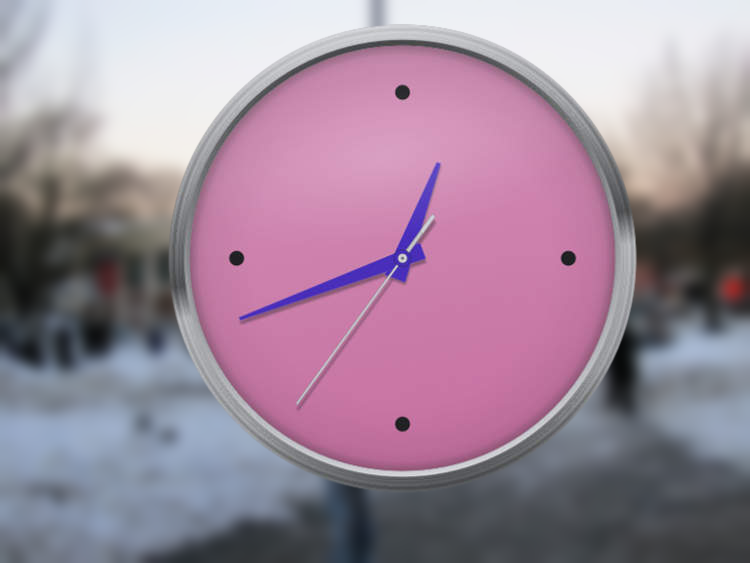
12:41:36
